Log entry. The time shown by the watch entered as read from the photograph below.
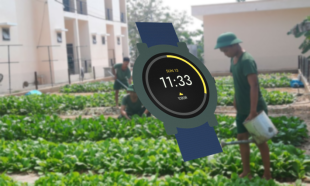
11:33
